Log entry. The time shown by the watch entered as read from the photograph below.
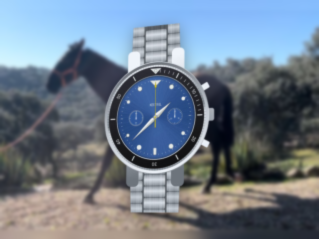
1:38
